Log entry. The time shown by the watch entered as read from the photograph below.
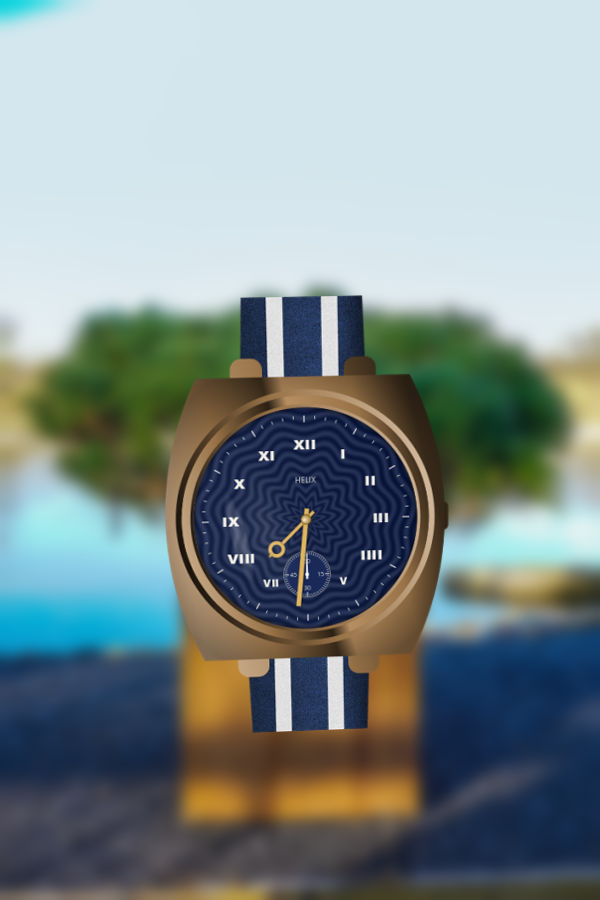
7:31
